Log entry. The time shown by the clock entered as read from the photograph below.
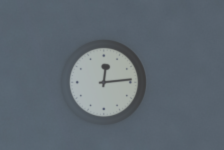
12:14
